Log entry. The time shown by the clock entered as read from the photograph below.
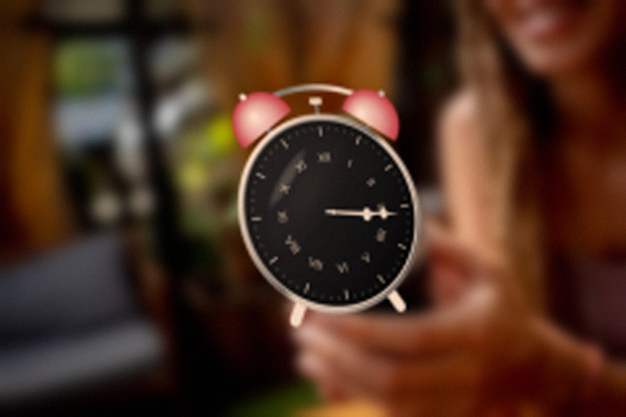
3:16
